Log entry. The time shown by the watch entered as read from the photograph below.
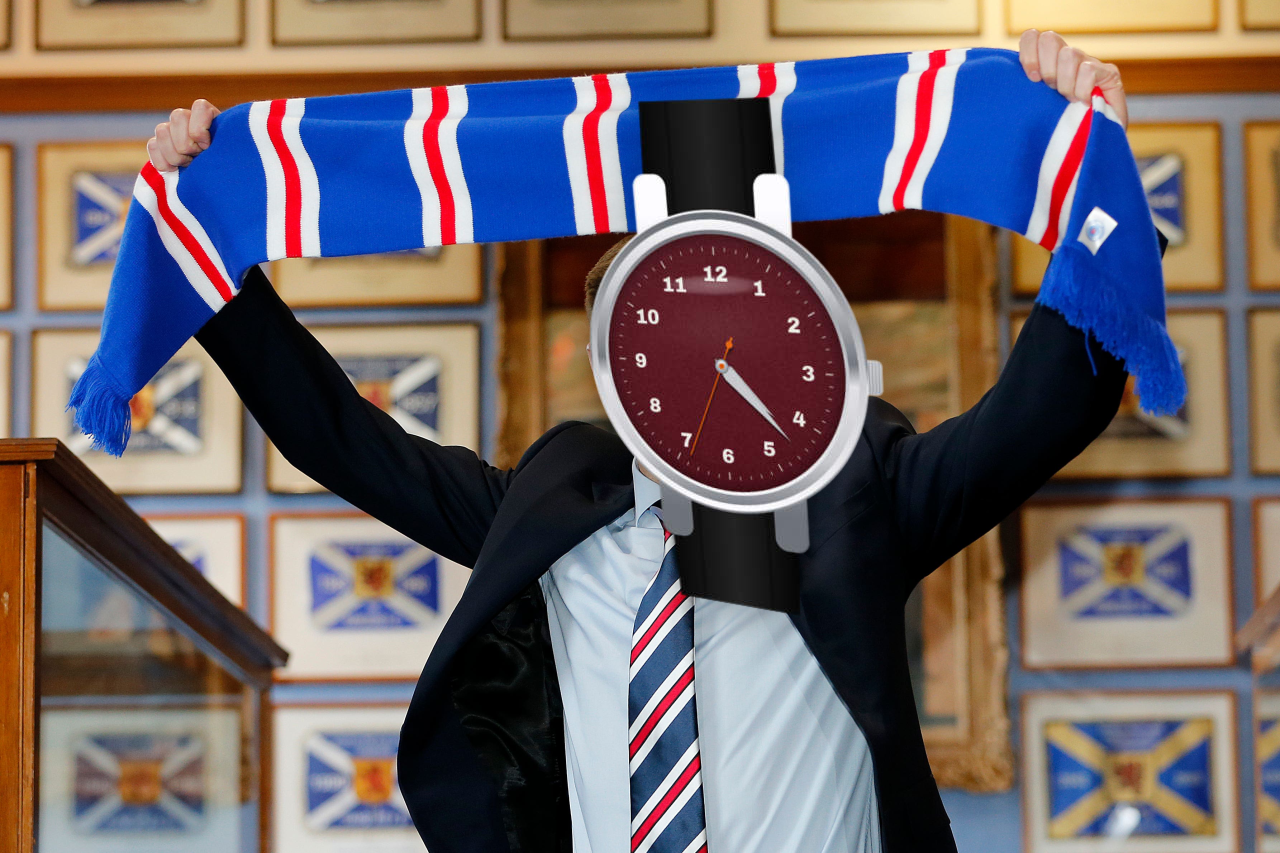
4:22:34
